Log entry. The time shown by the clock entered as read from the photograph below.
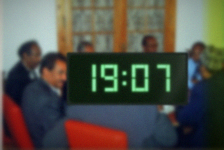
19:07
